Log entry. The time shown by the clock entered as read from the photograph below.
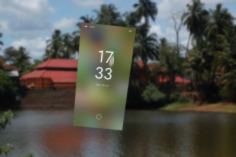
17:33
